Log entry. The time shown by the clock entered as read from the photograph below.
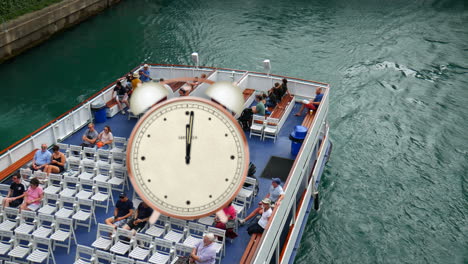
12:01
